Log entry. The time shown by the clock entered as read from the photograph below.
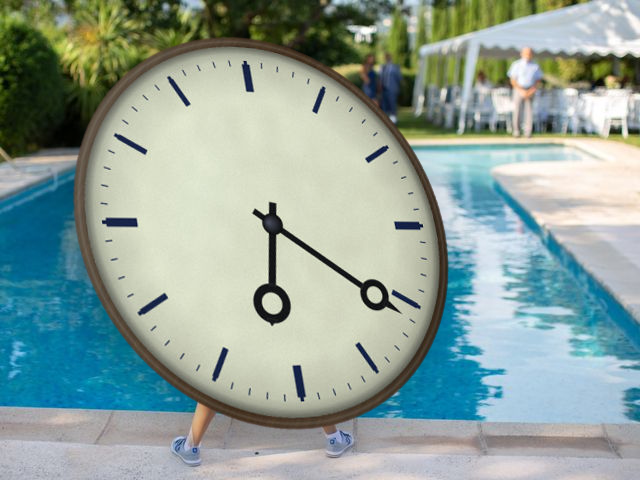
6:21
